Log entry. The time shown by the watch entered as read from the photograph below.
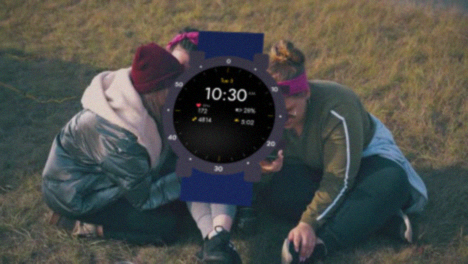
10:30
